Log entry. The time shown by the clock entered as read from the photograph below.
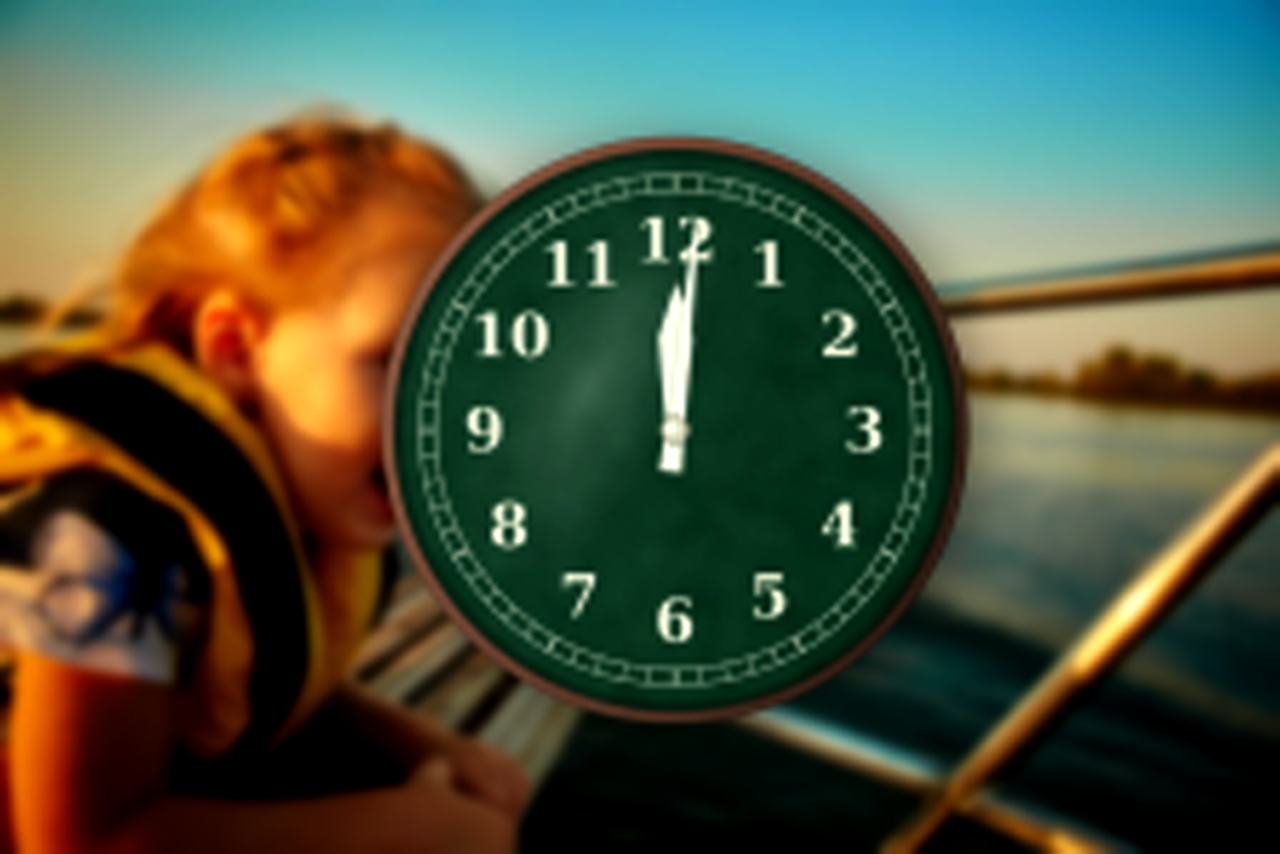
12:01
